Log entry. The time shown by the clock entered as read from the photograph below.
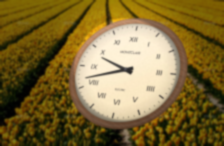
9:42
